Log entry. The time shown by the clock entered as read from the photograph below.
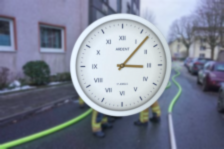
3:07
